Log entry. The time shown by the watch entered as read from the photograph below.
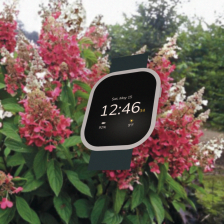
12:46
